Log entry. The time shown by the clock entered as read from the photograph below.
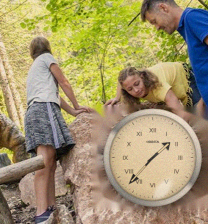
1:37
